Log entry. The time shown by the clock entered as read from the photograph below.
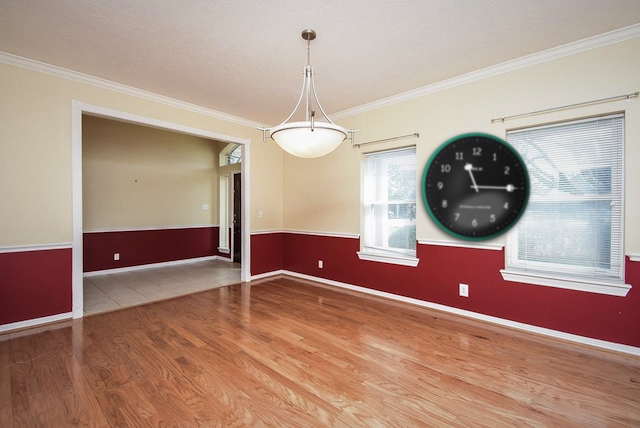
11:15
